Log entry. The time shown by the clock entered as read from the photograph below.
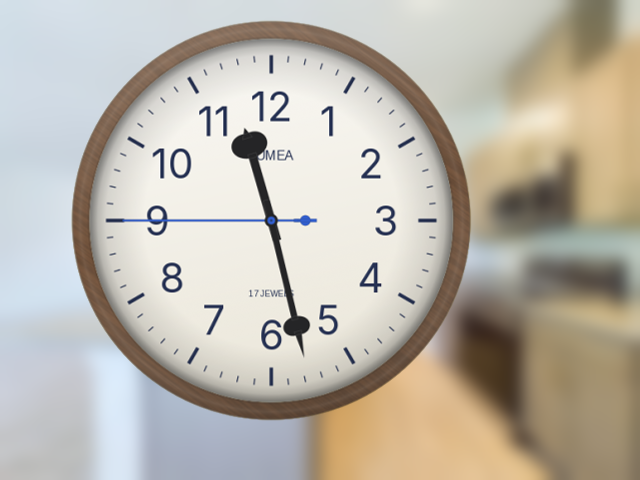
11:27:45
